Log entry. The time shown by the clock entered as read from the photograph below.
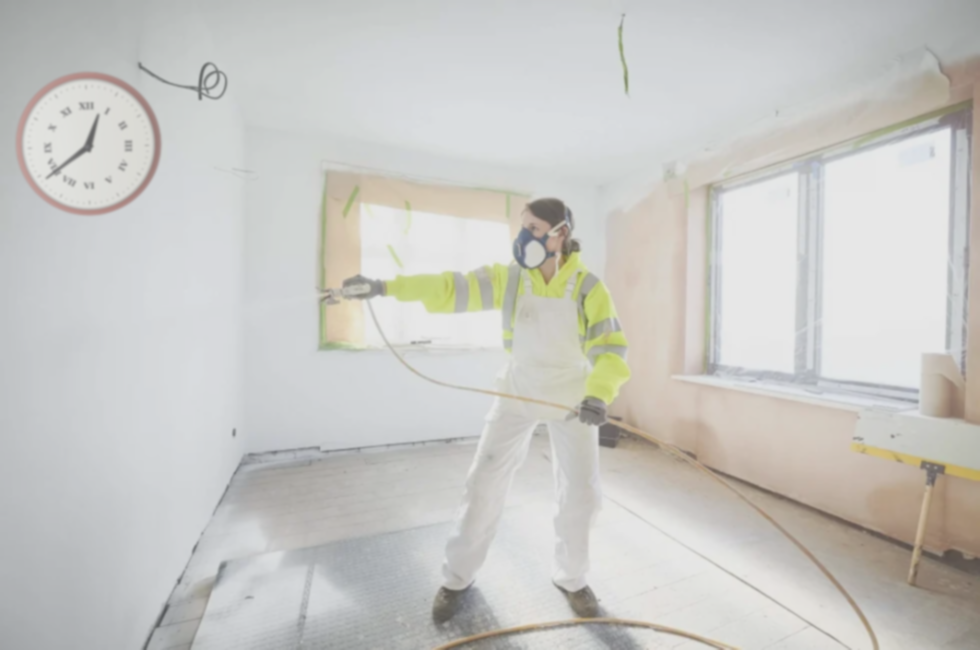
12:39
